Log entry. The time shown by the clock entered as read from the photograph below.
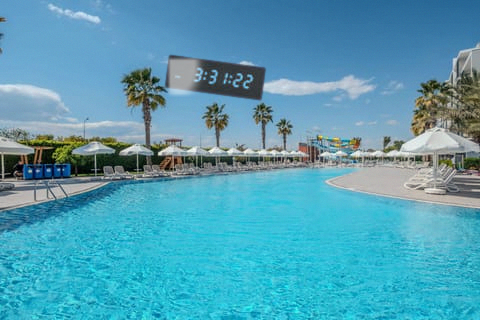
3:31:22
